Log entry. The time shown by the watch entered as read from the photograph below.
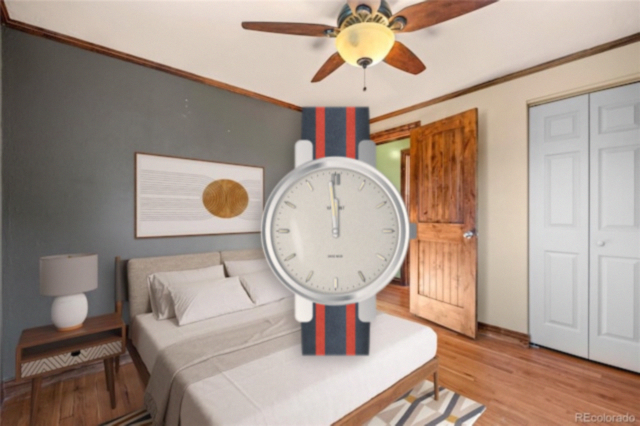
11:59
